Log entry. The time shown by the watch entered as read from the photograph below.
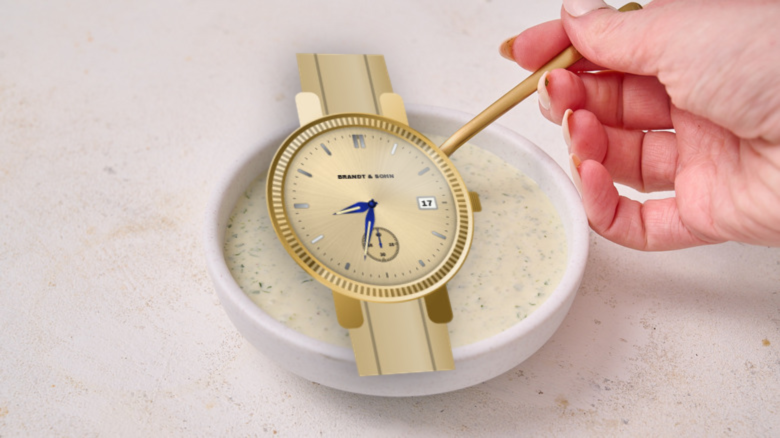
8:33
